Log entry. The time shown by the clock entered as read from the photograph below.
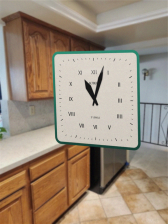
11:03
